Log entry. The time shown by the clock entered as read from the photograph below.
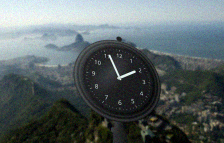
1:56
